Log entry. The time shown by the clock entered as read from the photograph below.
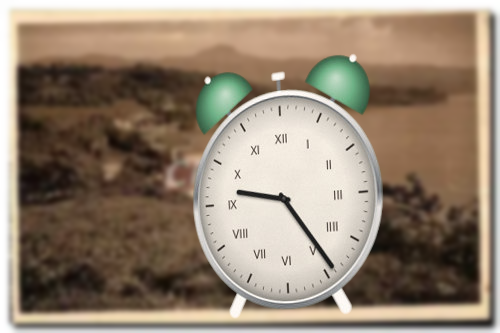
9:24
